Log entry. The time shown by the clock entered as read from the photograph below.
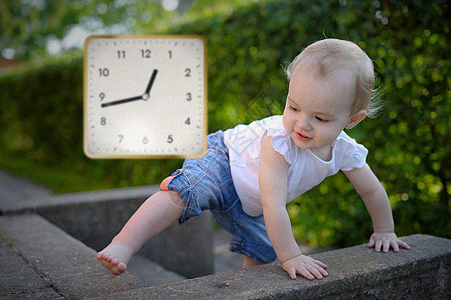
12:43
